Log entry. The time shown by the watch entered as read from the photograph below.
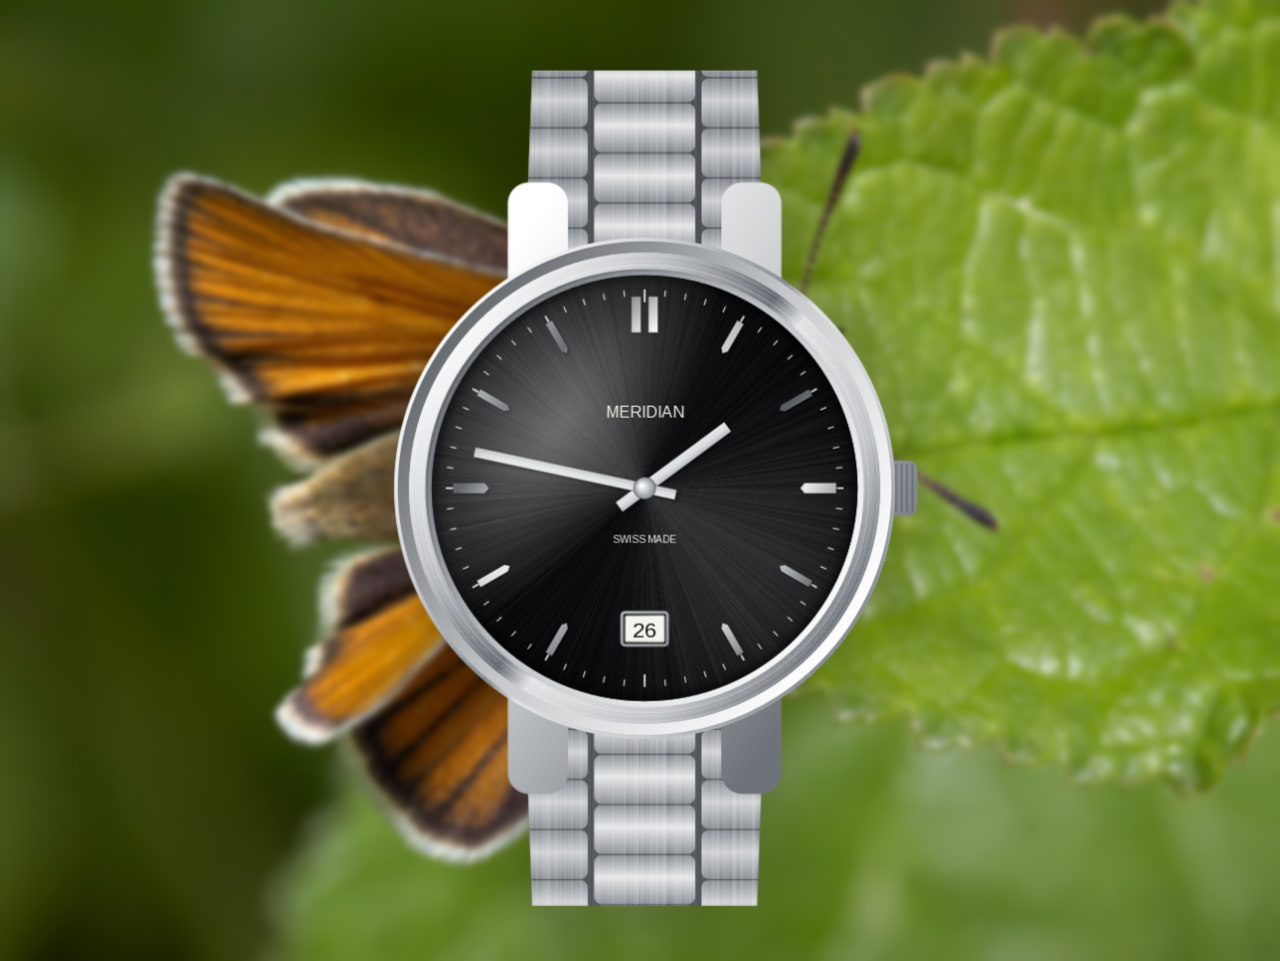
1:47
